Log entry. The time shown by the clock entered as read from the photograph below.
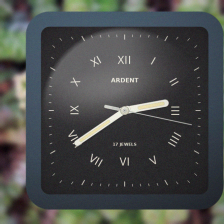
2:39:17
